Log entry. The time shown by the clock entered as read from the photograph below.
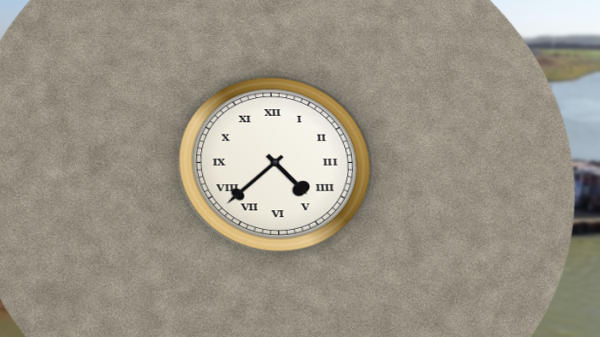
4:38
